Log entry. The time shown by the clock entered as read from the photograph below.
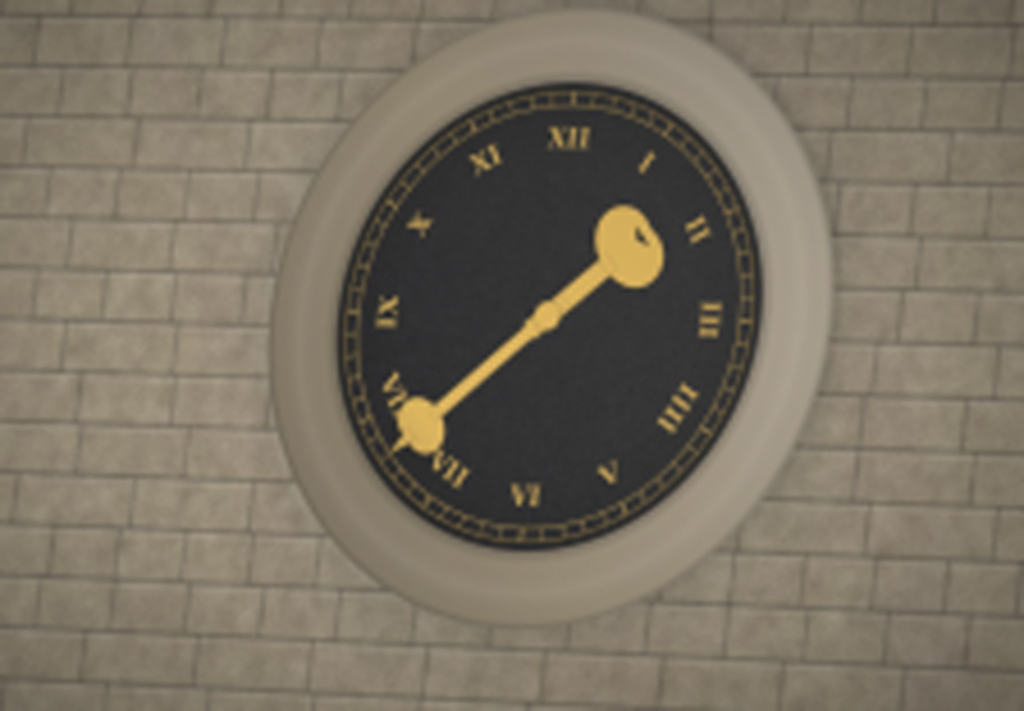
1:38
